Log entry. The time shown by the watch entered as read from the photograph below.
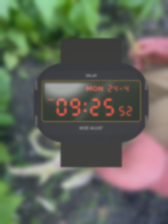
9:25
